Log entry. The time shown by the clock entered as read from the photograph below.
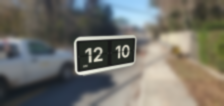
12:10
